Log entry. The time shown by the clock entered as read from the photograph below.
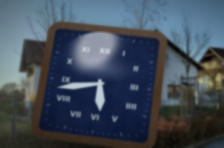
5:43
